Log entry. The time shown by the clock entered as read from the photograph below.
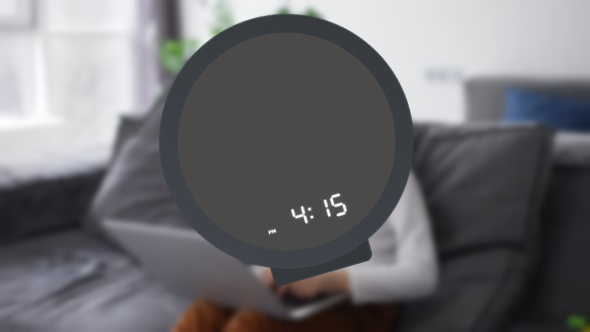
4:15
